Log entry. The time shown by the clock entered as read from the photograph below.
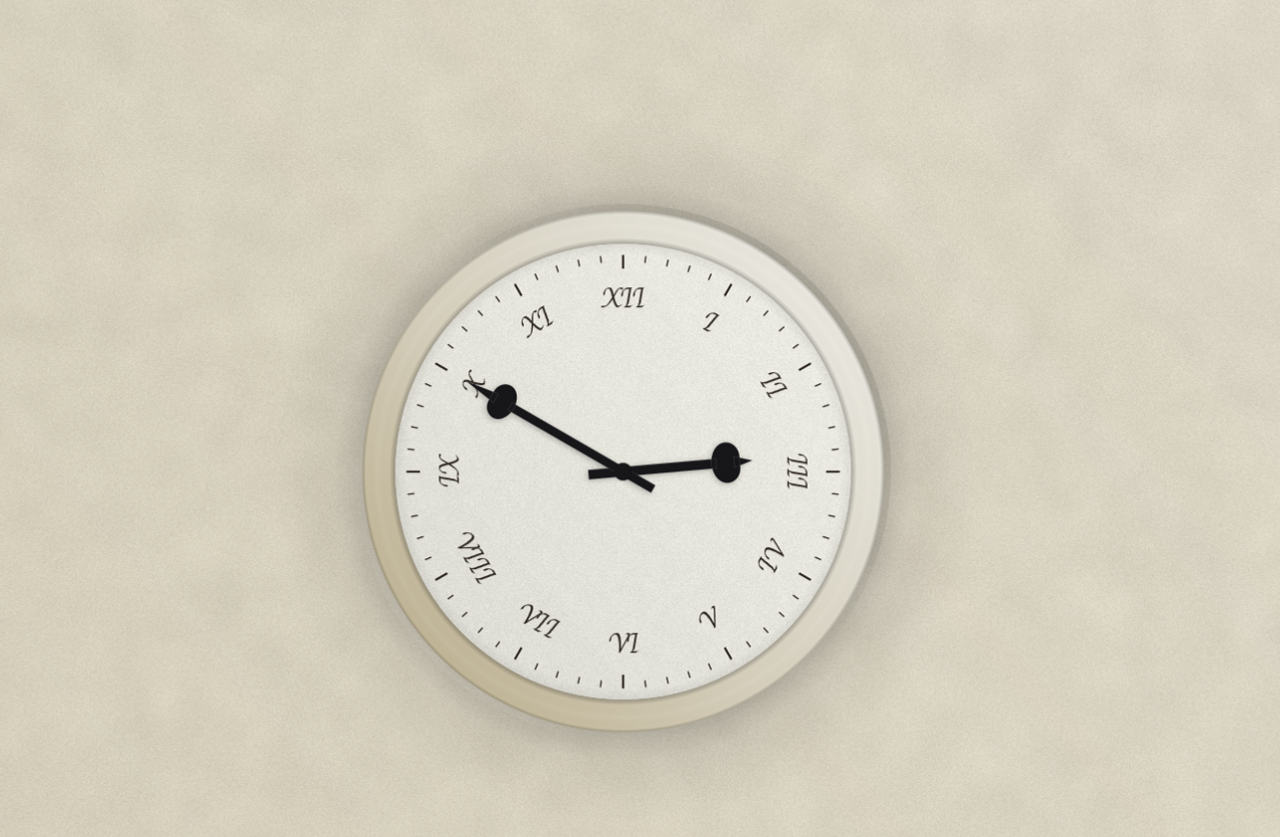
2:50
